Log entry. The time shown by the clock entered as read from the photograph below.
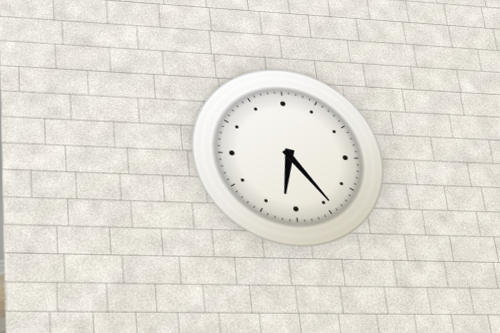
6:24
